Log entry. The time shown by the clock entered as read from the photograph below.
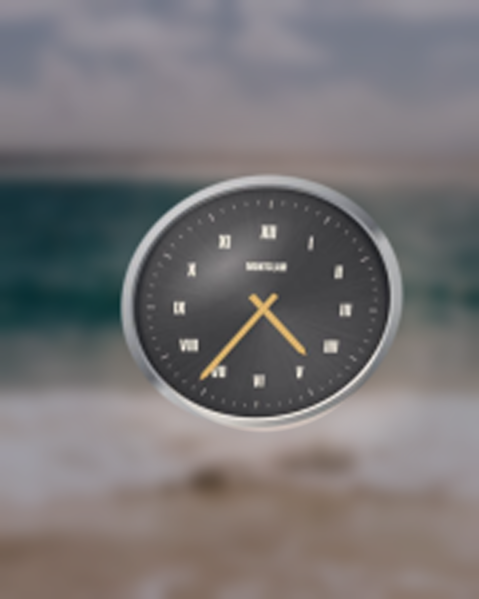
4:36
